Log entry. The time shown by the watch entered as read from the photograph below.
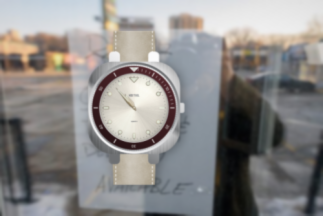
10:53
